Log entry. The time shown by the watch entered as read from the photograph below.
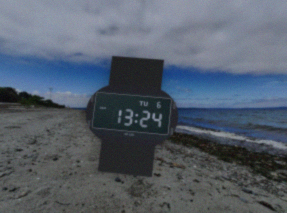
13:24
